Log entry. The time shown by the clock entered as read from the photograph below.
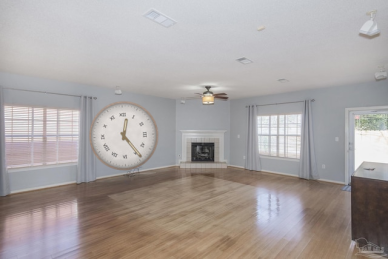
12:24
